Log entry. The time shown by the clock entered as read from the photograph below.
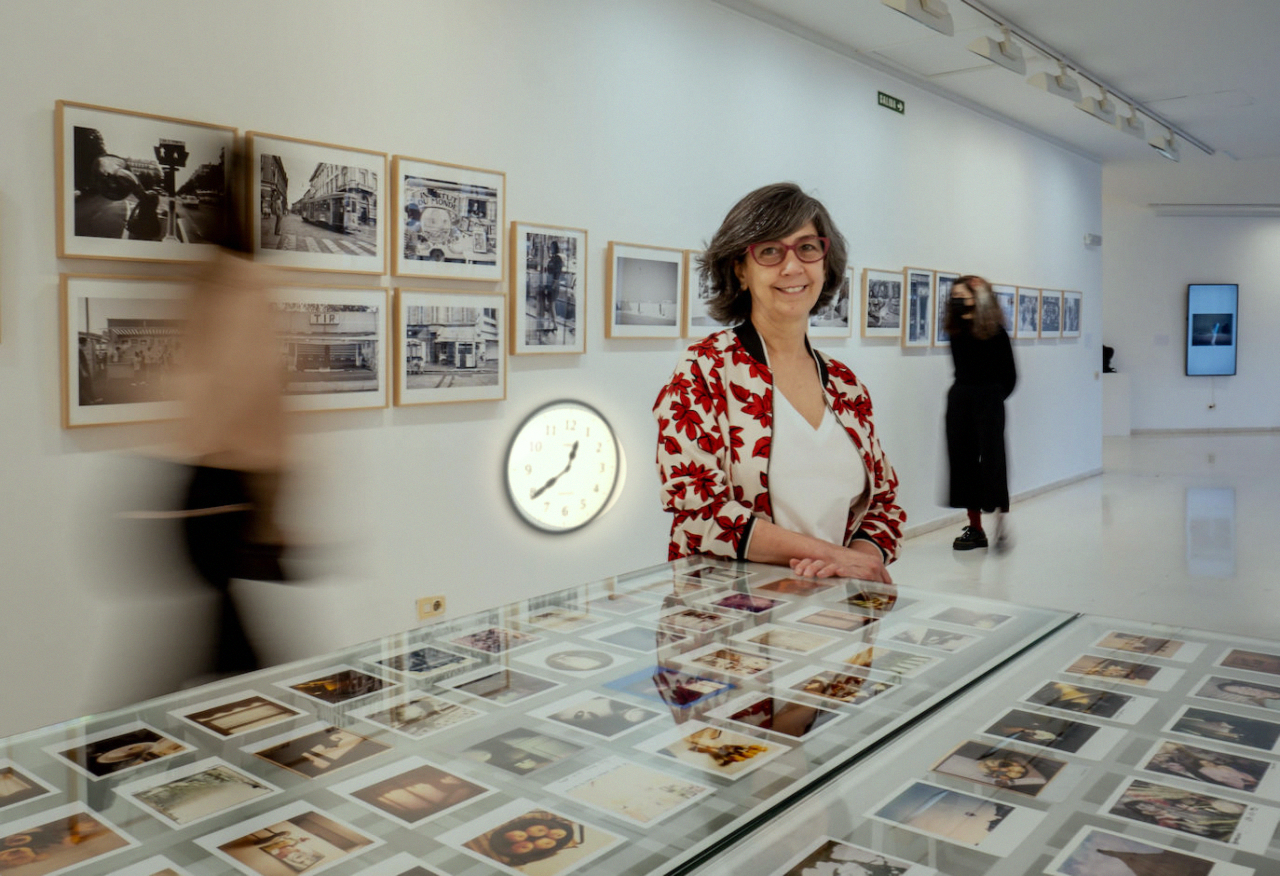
12:39
